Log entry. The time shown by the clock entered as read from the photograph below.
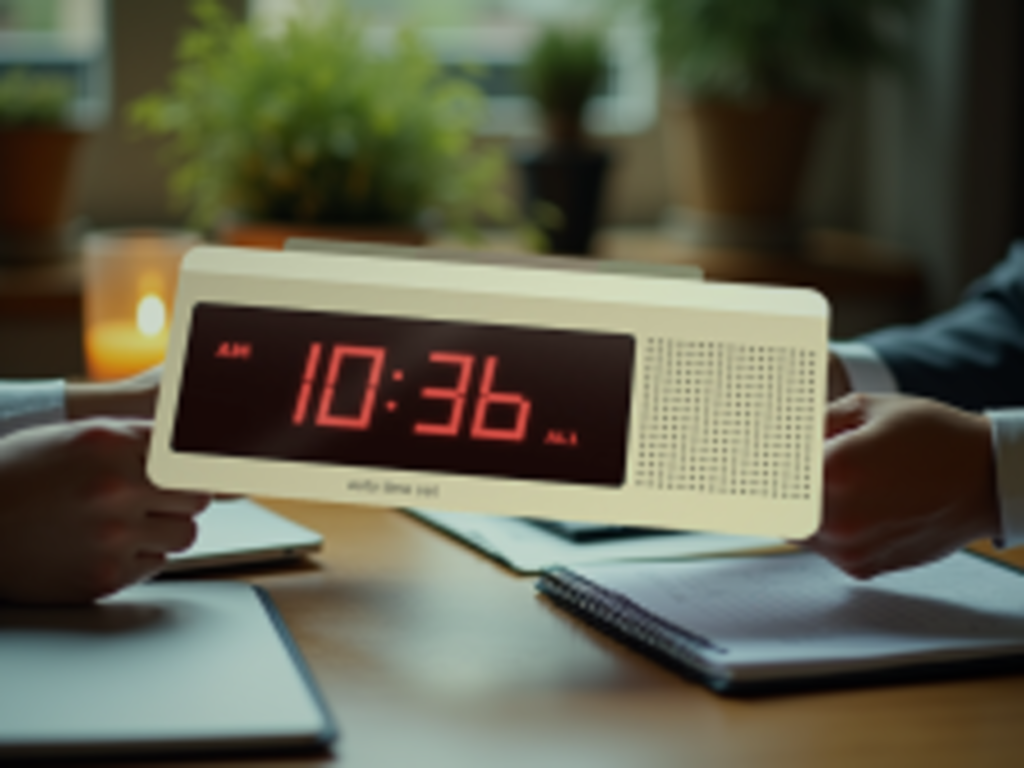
10:36
